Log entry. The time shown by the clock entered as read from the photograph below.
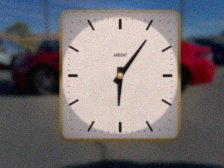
6:06
